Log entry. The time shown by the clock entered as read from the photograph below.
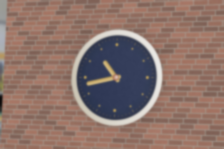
10:43
